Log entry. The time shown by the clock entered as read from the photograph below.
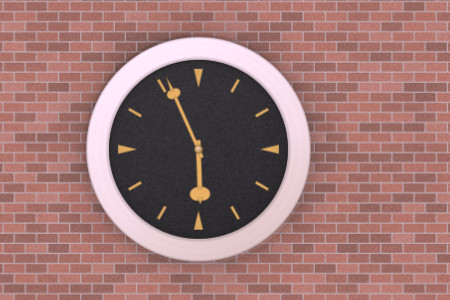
5:56
